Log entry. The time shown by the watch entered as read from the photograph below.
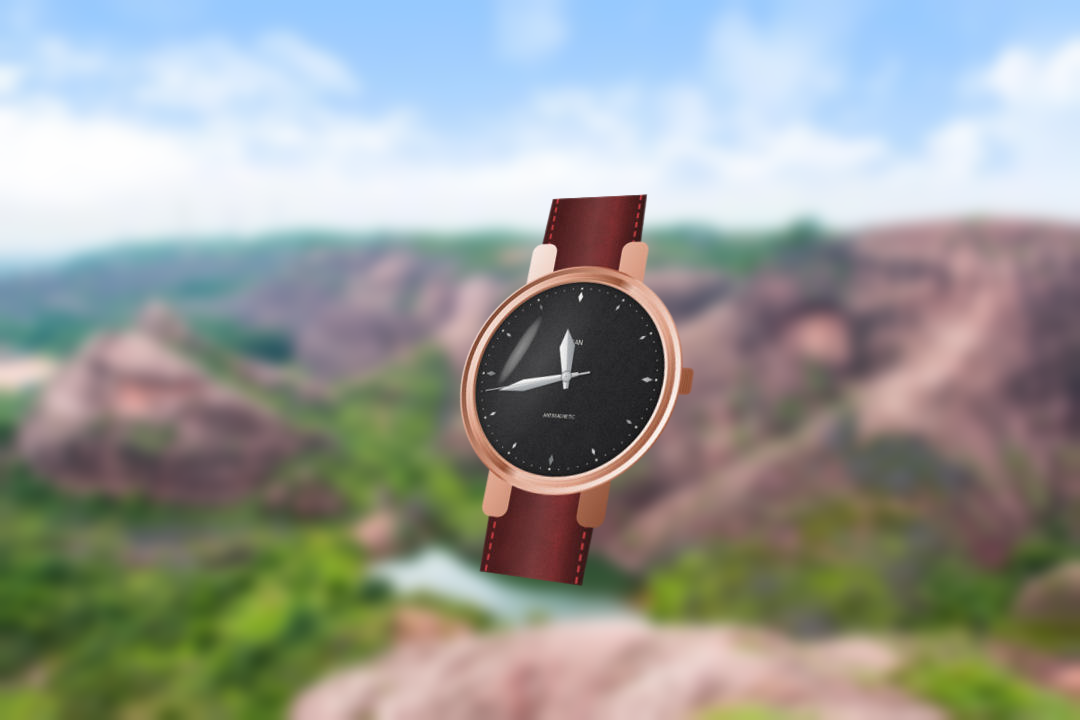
11:42:43
